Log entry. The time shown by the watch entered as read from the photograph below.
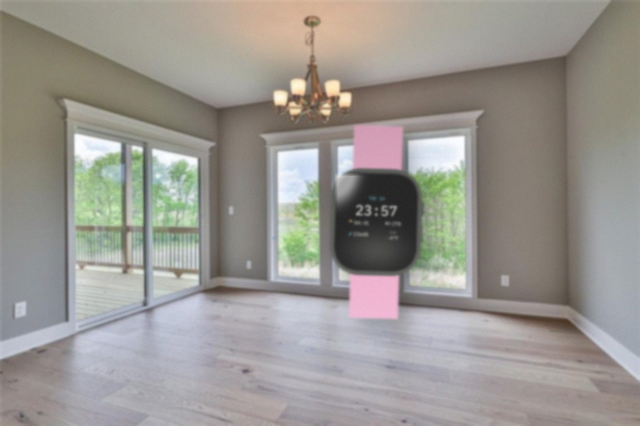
23:57
